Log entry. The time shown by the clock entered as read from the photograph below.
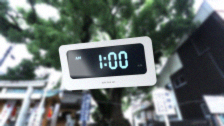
1:00
